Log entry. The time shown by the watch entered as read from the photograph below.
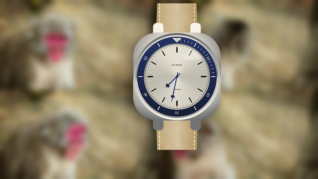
7:32
